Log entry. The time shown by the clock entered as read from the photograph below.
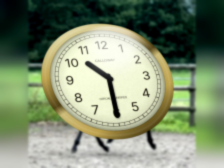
10:30
